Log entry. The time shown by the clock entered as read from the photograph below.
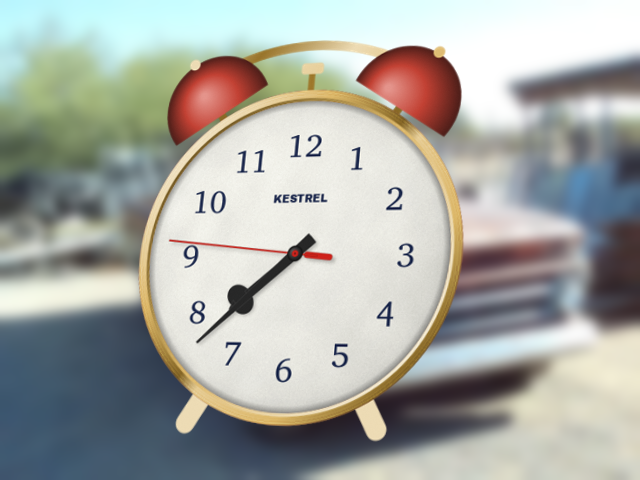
7:37:46
